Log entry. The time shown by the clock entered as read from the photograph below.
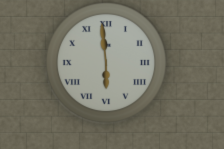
5:59
